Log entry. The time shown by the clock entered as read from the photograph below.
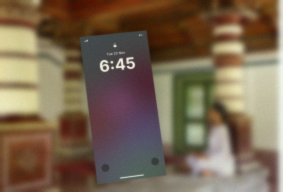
6:45
